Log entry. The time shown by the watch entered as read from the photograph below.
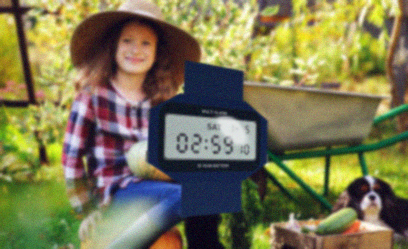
2:59:10
